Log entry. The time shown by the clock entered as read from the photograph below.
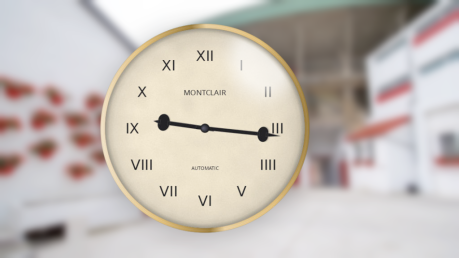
9:16
